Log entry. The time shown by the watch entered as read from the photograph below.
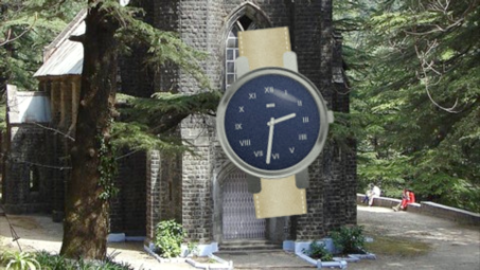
2:32
